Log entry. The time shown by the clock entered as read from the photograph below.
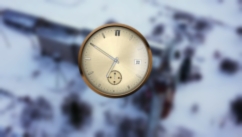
6:50
